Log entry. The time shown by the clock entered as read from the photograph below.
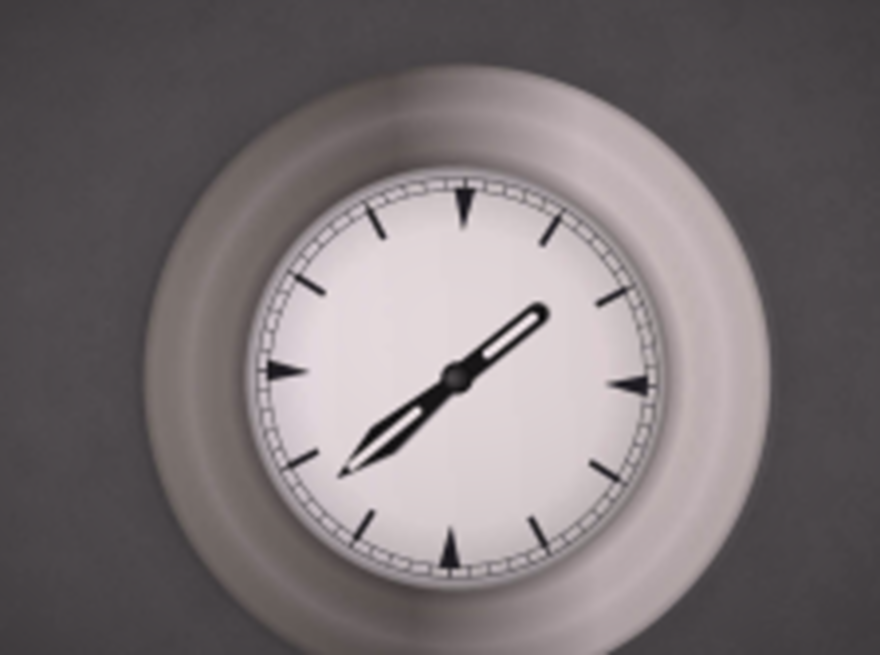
1:38
